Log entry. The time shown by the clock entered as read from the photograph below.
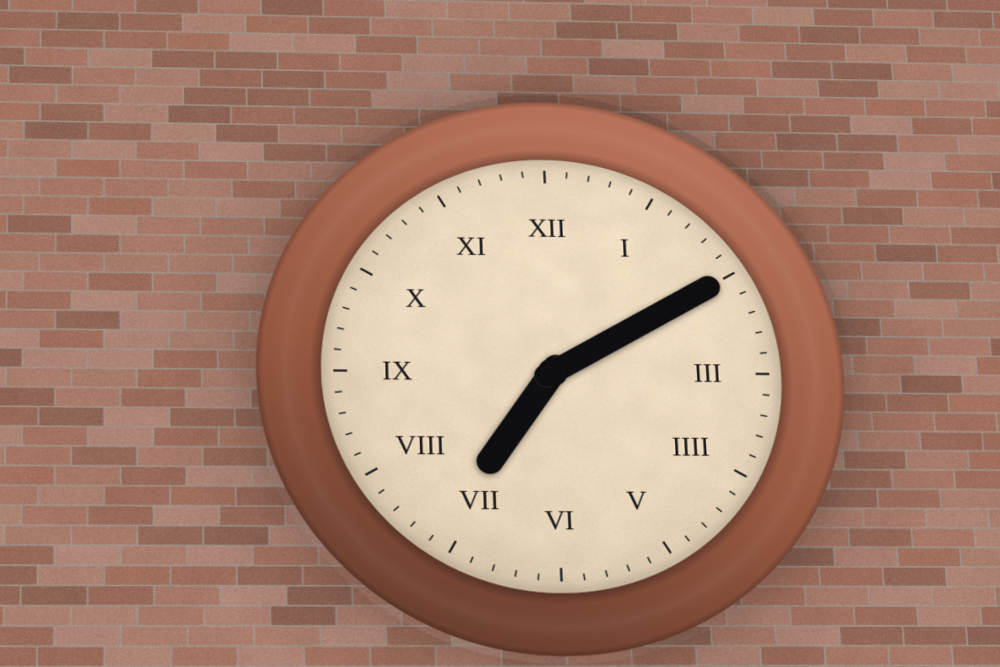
7:10
